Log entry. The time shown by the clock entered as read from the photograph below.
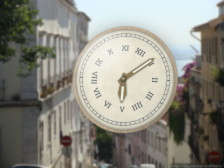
5:04
